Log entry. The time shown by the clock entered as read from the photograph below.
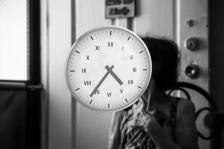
4:36
